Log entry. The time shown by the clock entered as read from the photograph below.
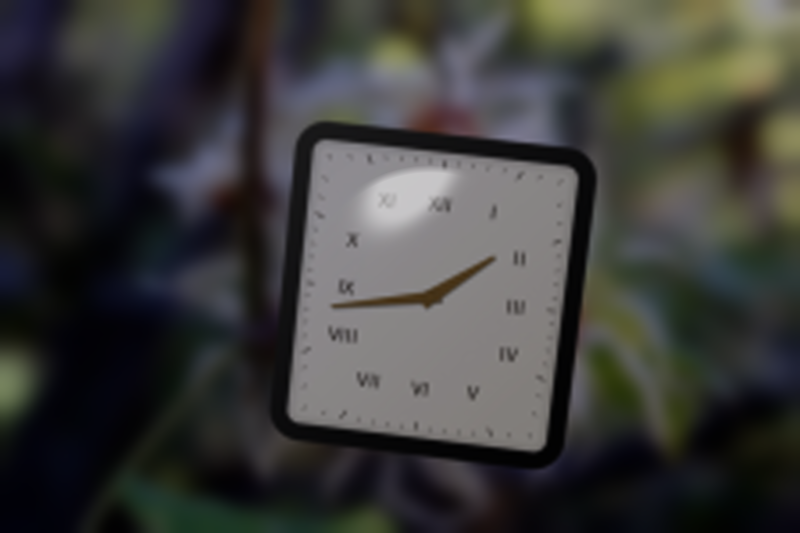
1:43
